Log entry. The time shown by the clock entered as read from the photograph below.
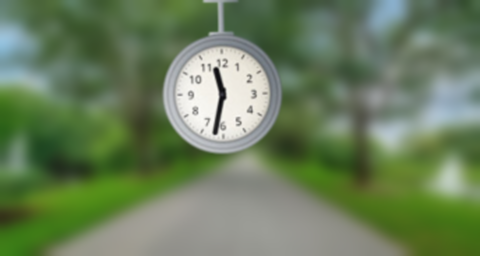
11:32
